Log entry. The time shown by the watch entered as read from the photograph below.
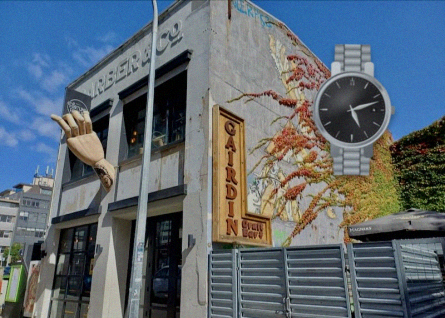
5:12
